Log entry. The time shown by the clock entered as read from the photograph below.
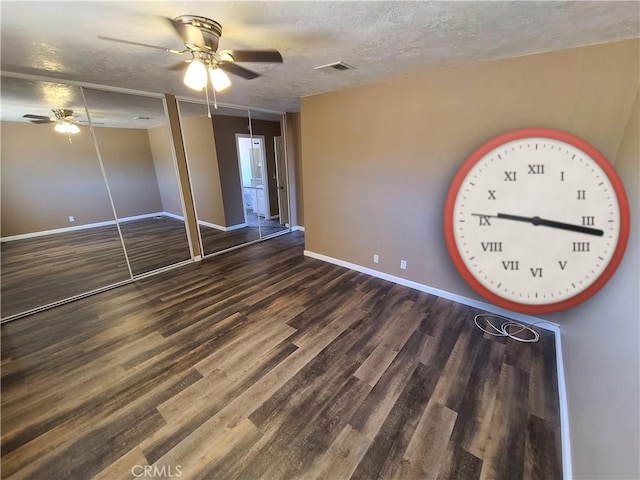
9:16:46
